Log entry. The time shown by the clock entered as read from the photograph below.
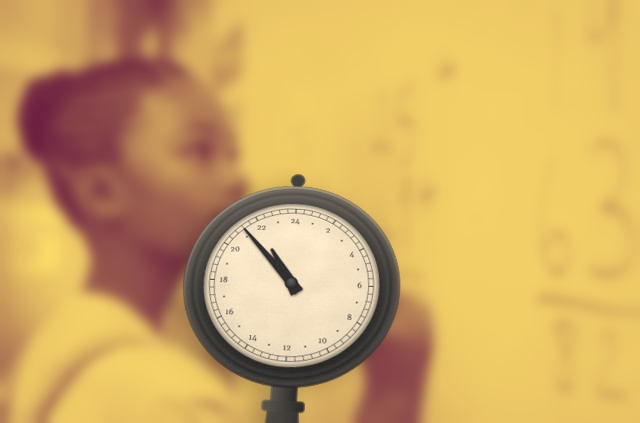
21:53
